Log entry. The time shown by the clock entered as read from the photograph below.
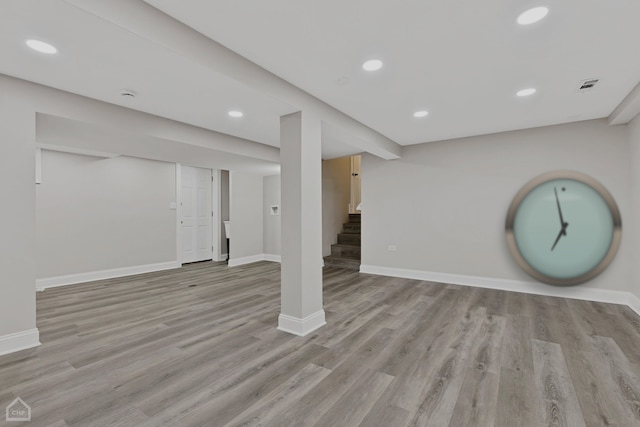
6:58
